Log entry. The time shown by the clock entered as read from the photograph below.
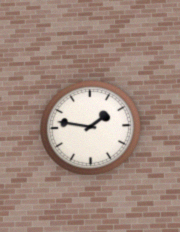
1:47
